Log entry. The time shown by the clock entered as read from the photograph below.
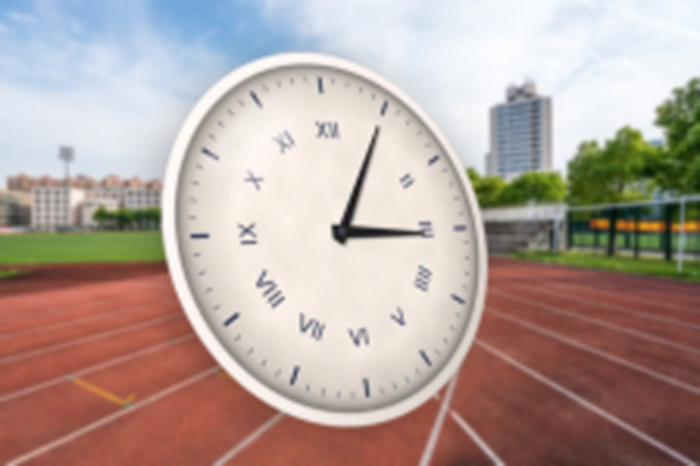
3:05
